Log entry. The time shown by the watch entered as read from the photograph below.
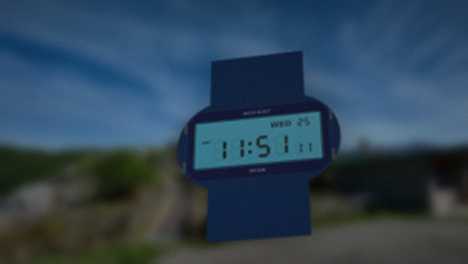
11:51:11
